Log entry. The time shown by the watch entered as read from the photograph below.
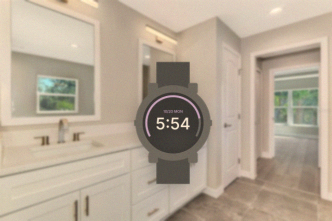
5:54
